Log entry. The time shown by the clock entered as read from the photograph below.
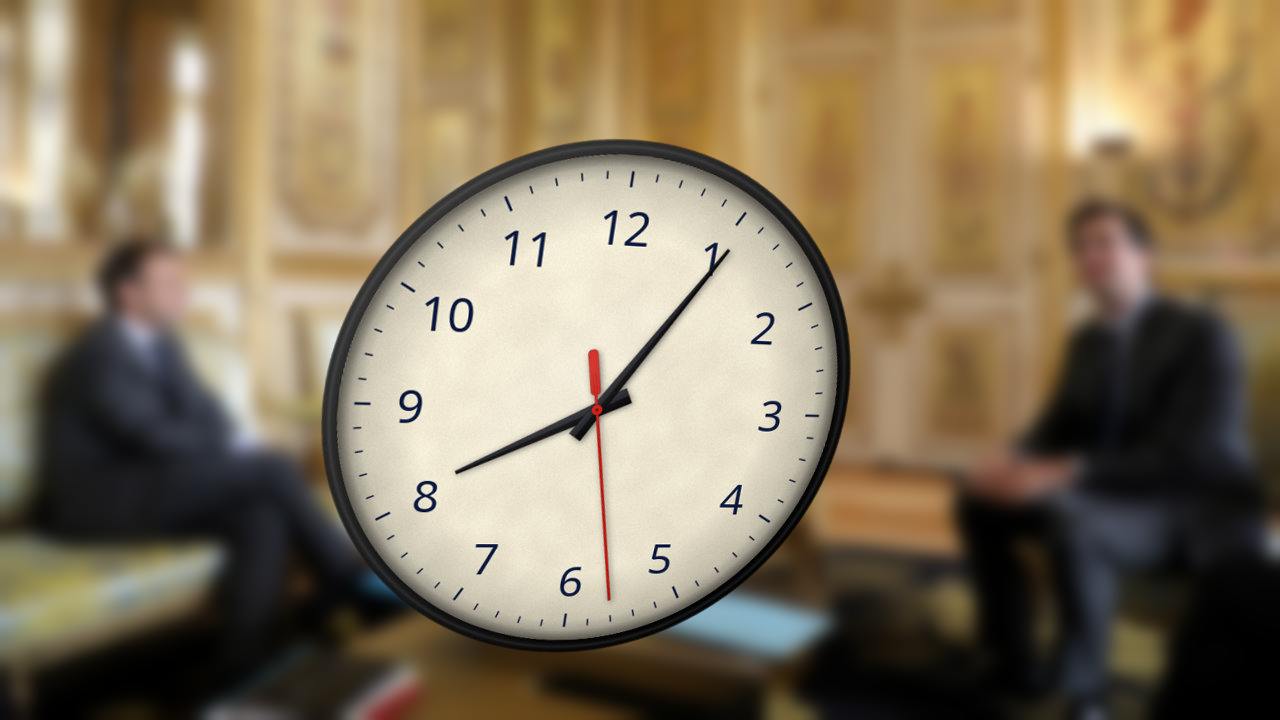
8:05:28
